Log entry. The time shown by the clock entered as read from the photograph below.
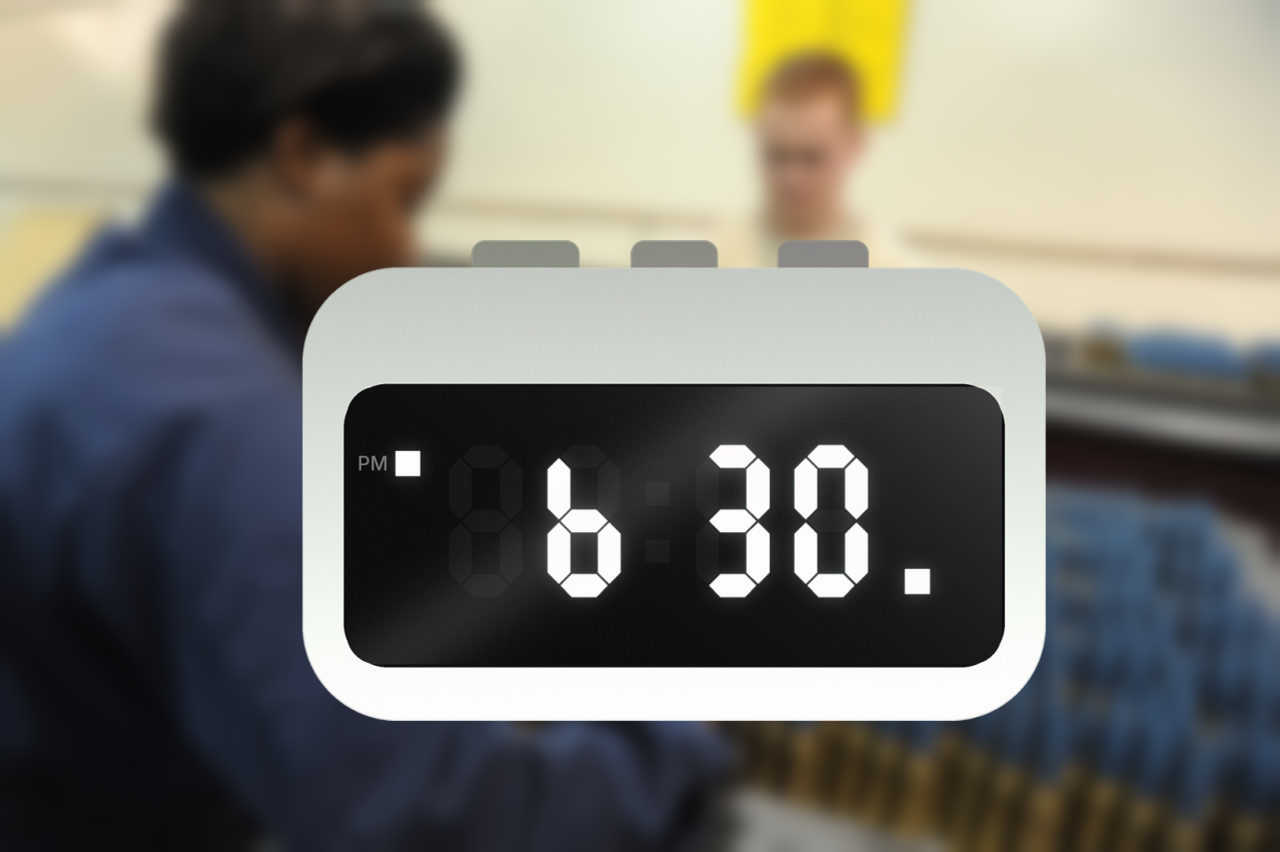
6:30
